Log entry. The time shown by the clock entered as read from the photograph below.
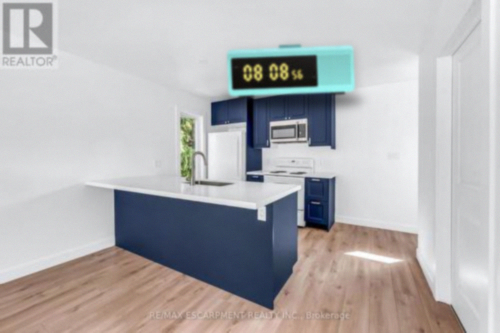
8:08
